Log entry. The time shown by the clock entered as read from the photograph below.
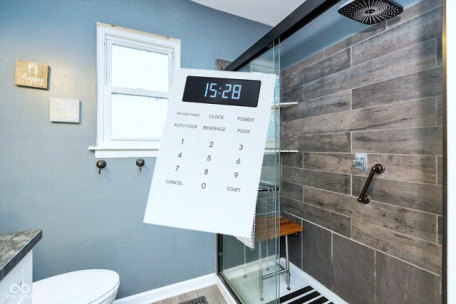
15:28
